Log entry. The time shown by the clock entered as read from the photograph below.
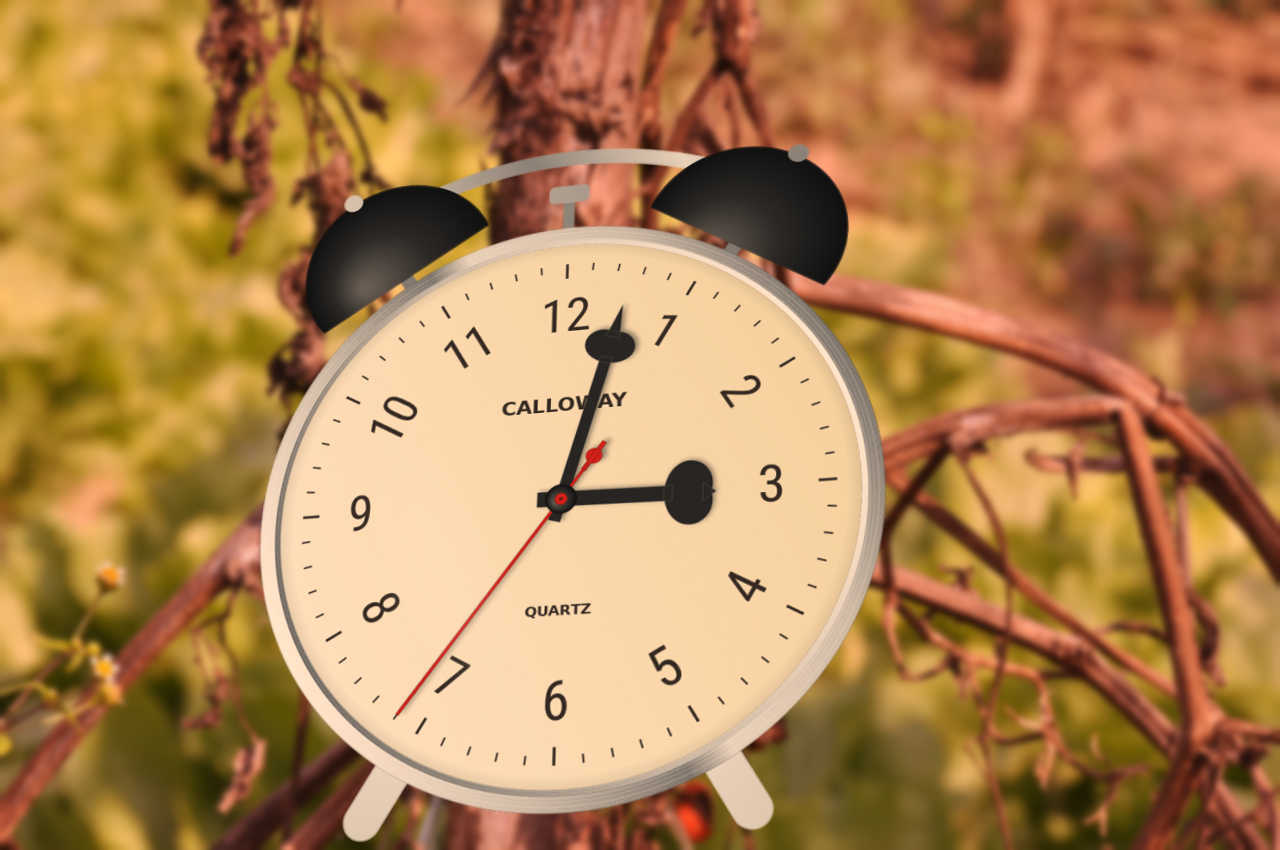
3:02:36
